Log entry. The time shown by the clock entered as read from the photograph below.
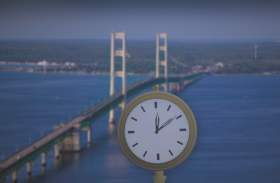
12:09
